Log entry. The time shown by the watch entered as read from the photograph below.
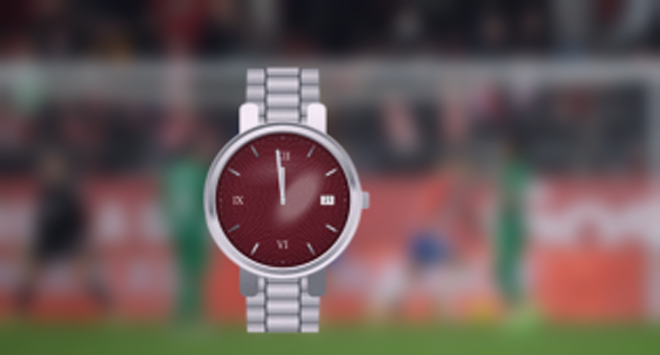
11:59
